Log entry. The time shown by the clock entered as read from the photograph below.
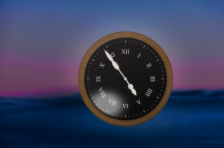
4:54
